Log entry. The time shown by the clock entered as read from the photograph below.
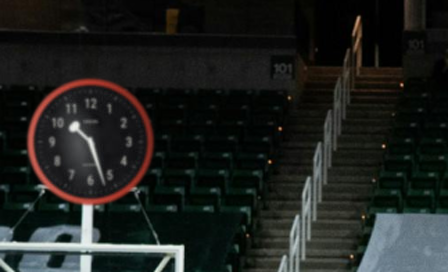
10:27
